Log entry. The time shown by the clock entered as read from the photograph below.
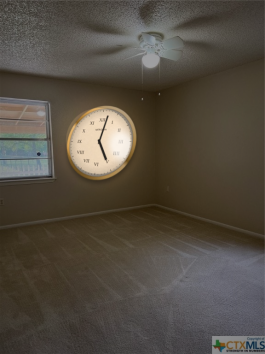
5:02
